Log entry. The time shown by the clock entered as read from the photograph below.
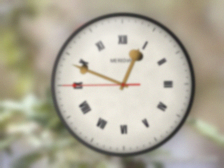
12:48:45
